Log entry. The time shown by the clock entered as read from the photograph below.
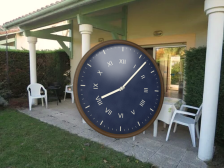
8:07
